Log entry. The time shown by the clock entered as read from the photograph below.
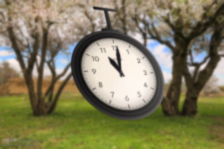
11:01
